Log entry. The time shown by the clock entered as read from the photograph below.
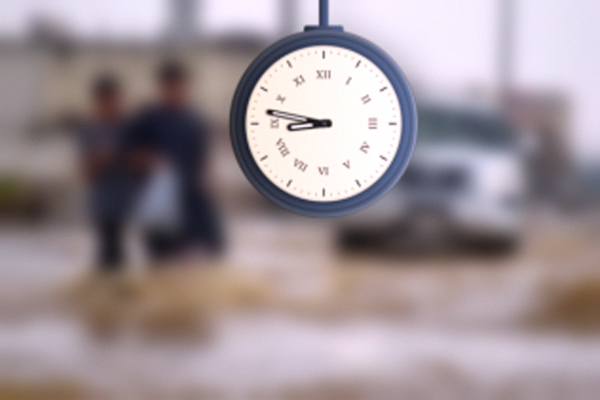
8:47
